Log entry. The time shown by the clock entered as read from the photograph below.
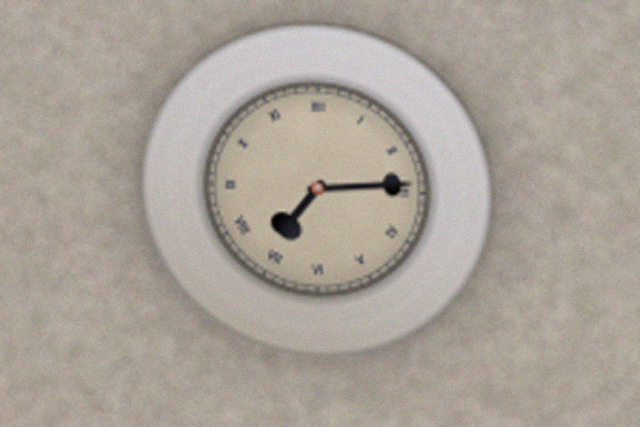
7:14
